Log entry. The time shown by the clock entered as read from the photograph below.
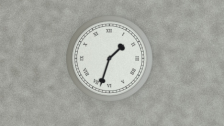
1:33
